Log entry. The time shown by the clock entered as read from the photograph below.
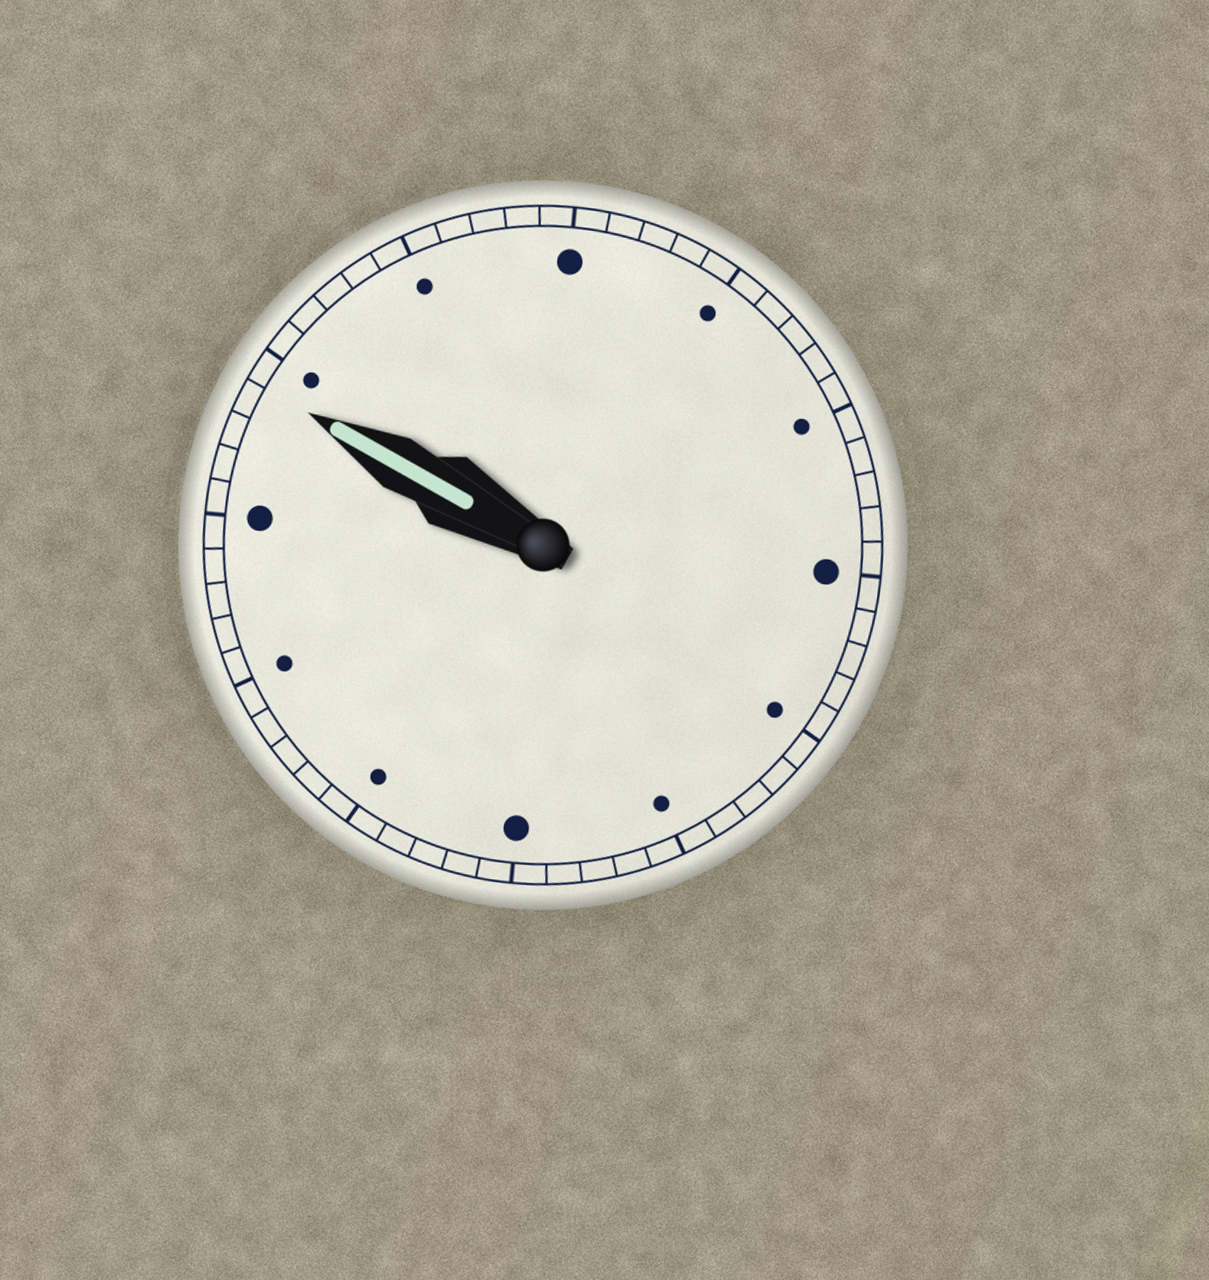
9:49
